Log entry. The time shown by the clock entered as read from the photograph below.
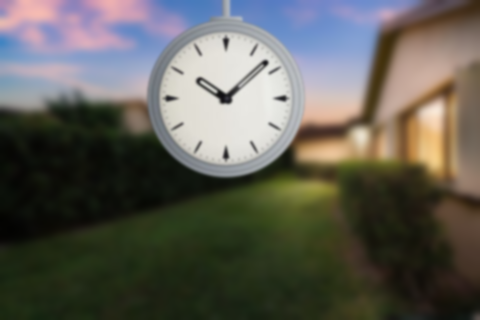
10:08
